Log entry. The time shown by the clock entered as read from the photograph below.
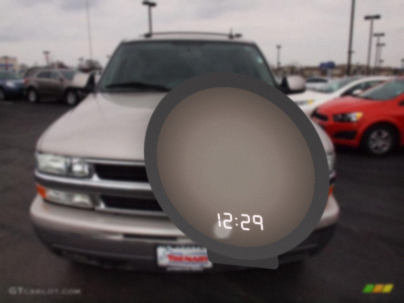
12:29
